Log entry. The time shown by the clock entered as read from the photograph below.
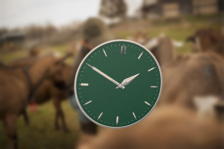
1:50
